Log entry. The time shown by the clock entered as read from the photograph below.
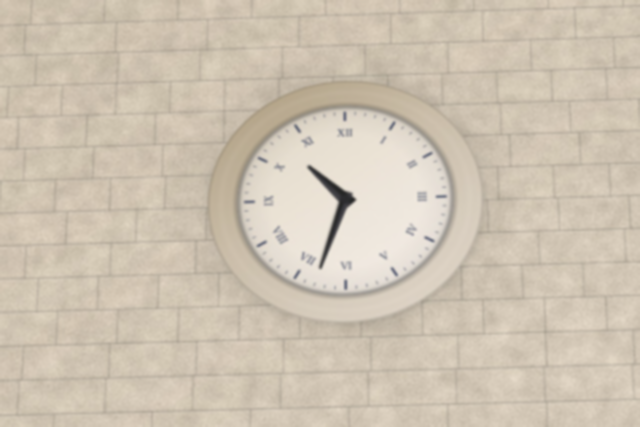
10:33
